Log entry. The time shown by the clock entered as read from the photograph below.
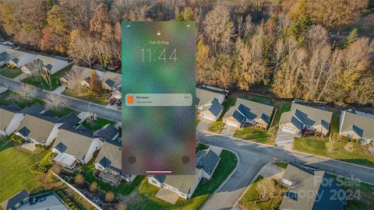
11:44
